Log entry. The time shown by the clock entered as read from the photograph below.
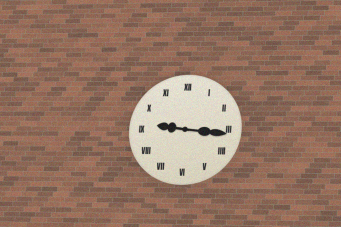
9:16
